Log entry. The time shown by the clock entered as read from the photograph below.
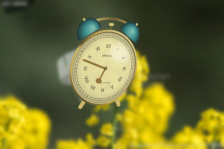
6:48
